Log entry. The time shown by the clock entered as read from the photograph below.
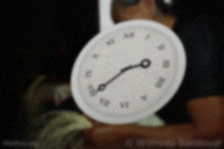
2:39
